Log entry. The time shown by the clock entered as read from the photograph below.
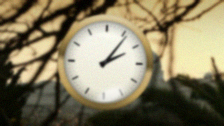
2:06
